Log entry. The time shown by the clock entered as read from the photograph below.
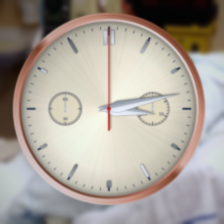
3:13
